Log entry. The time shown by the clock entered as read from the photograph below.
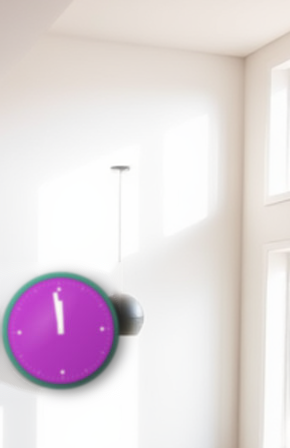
11:59
